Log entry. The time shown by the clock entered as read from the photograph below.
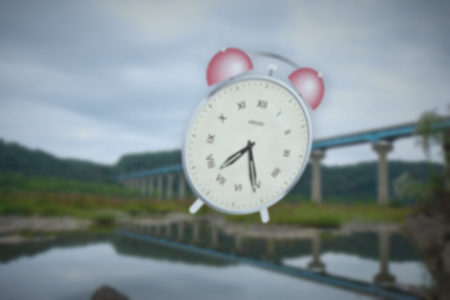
7:26
